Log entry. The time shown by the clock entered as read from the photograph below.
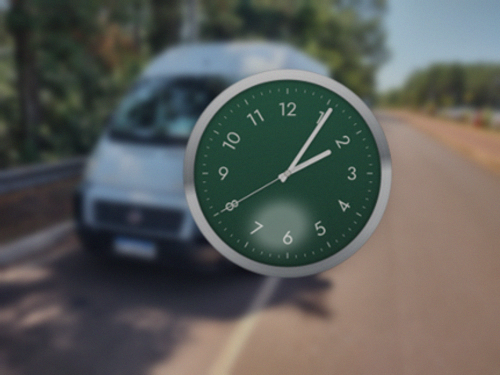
2:05:40
